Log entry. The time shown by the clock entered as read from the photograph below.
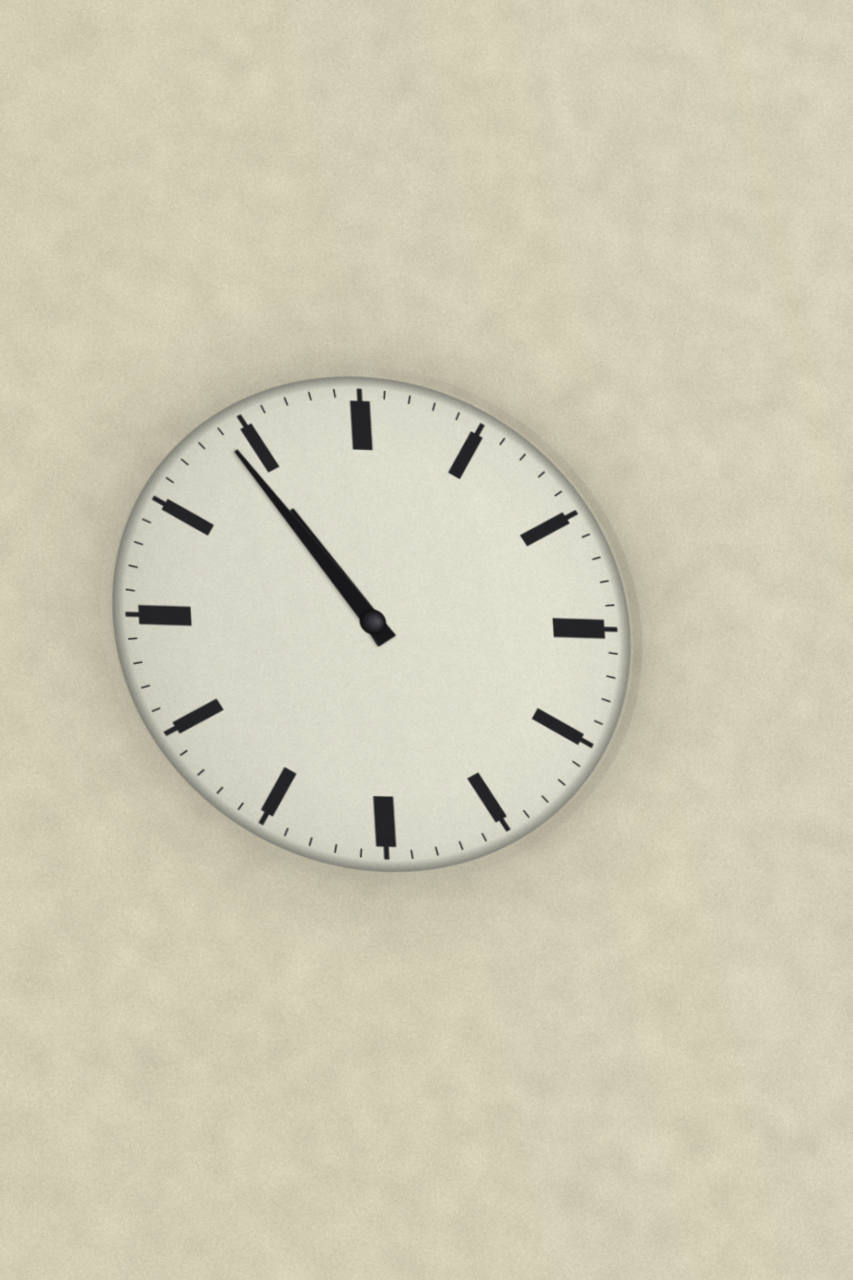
10:54
